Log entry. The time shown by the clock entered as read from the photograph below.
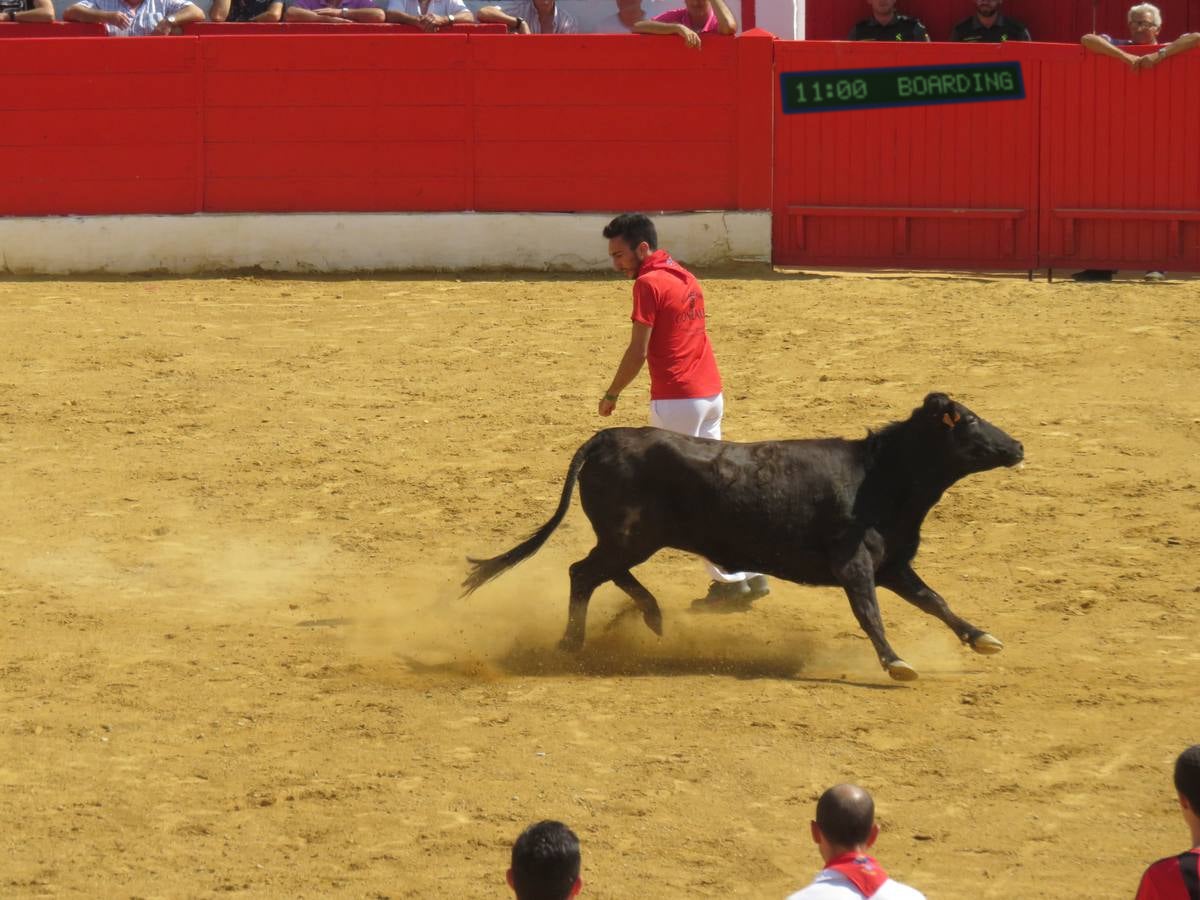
11:00
